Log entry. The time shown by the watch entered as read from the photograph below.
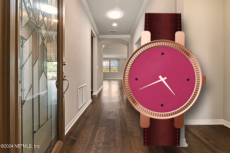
4:41
